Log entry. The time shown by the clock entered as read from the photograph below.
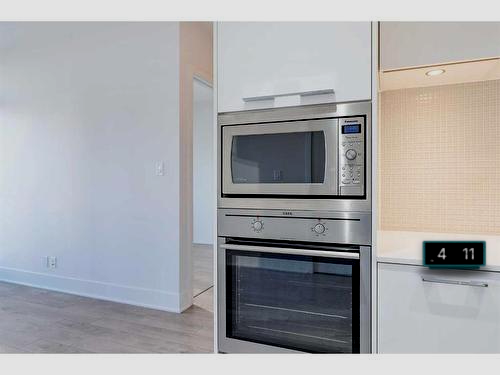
4:11
